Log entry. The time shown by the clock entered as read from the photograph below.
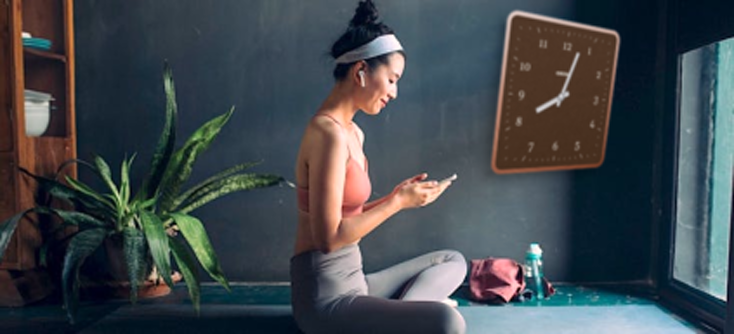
8:03
